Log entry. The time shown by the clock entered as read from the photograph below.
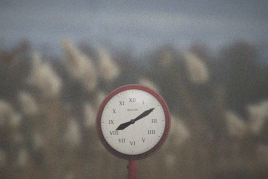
8:10
